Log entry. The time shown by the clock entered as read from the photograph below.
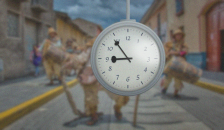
8:54
